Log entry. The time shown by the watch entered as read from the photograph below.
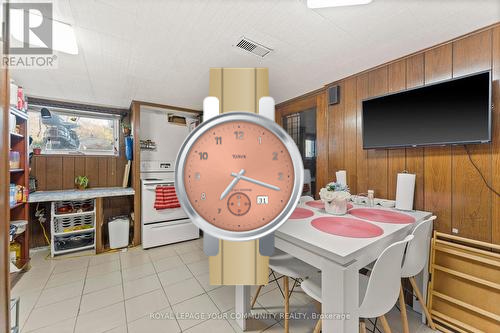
7:18
